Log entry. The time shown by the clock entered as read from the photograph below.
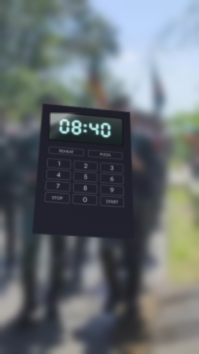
8:40
